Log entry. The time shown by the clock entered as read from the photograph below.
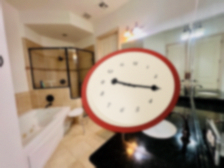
9:15
